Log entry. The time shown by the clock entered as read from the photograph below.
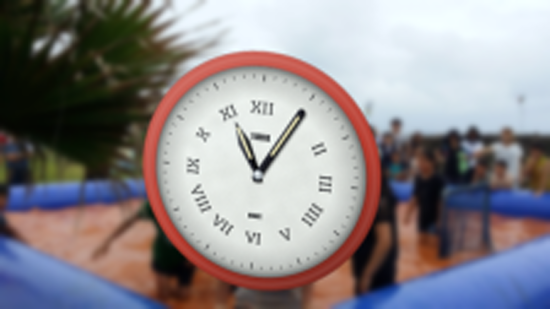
11:05
